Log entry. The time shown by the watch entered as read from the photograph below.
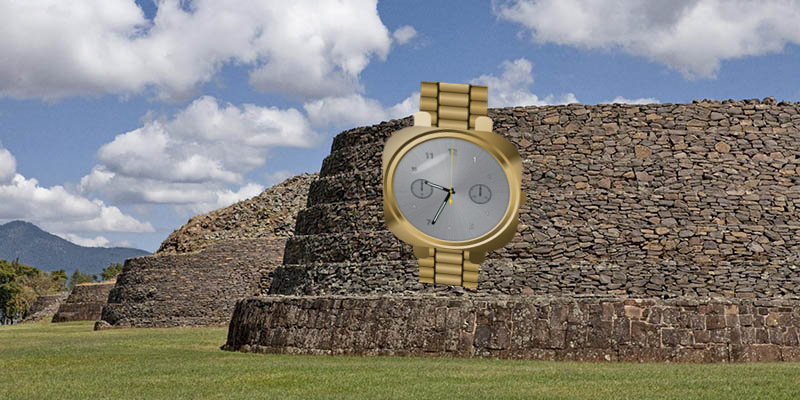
9:34
